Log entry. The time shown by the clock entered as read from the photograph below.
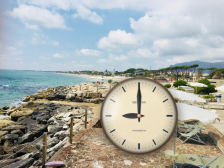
9:00
